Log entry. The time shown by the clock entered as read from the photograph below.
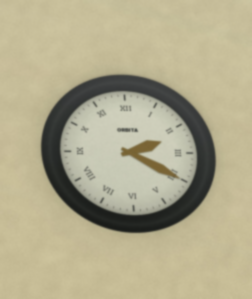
2:20
